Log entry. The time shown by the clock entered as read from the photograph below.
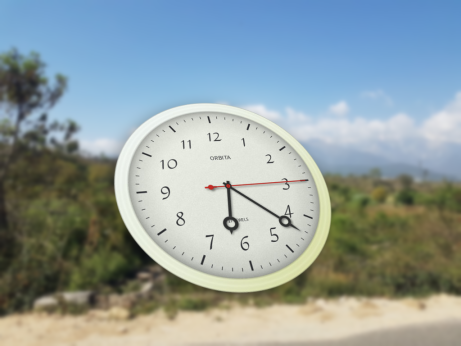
6:22:15
